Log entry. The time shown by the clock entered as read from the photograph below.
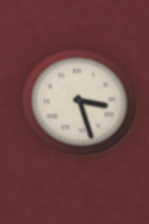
3:28
